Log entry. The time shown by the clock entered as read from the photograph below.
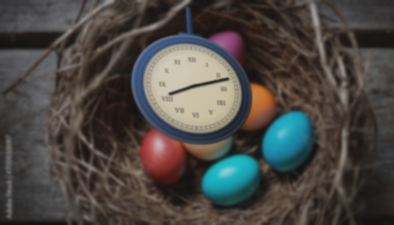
8:12
